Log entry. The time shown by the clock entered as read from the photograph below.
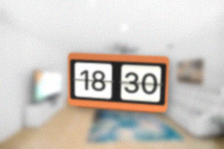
18:30
